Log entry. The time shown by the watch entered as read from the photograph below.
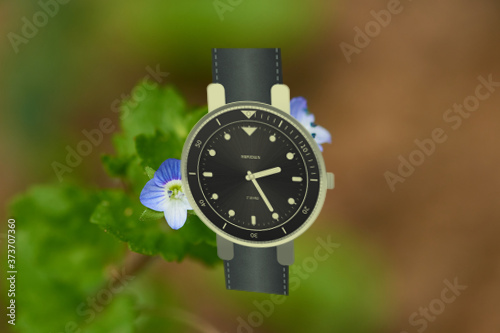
2:25
